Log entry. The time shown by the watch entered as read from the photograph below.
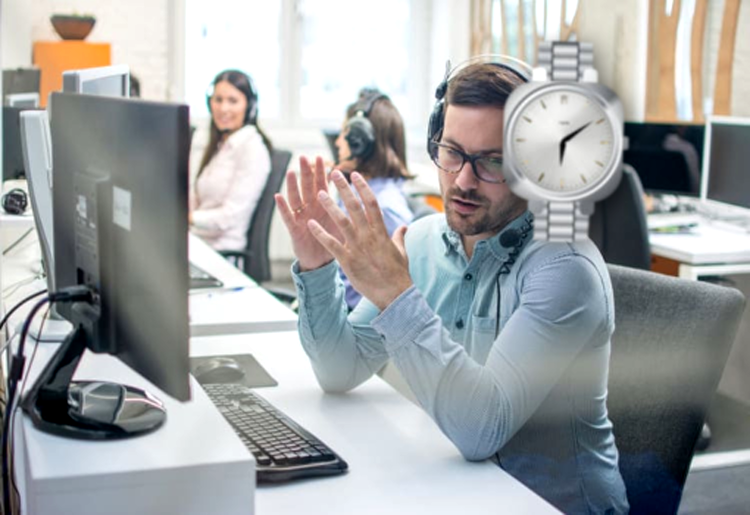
6:09
